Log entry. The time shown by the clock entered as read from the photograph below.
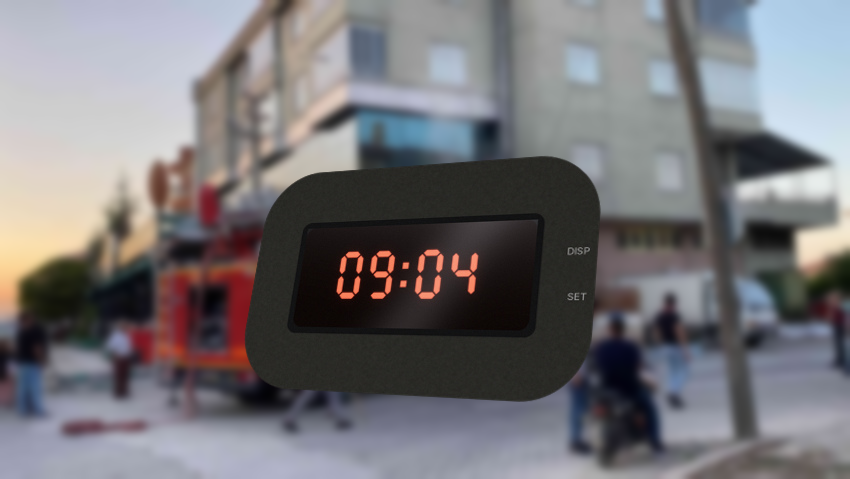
9:04
